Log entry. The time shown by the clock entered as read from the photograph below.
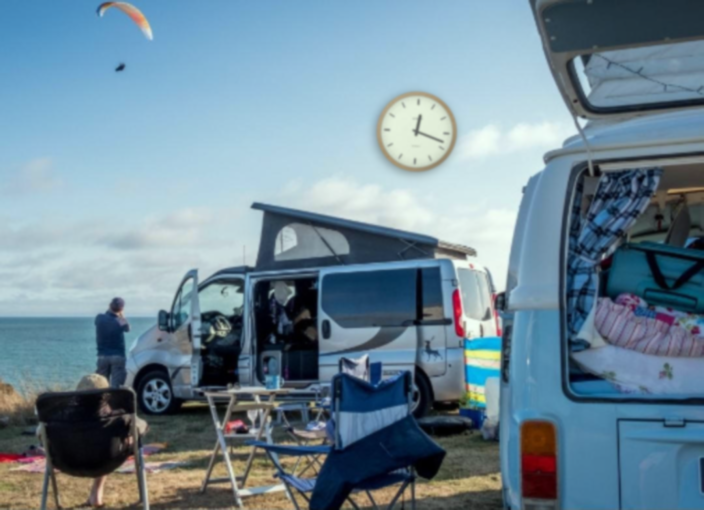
12:18
